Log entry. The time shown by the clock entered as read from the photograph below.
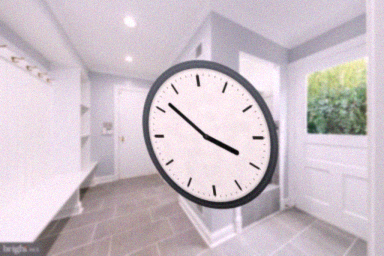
3:52
